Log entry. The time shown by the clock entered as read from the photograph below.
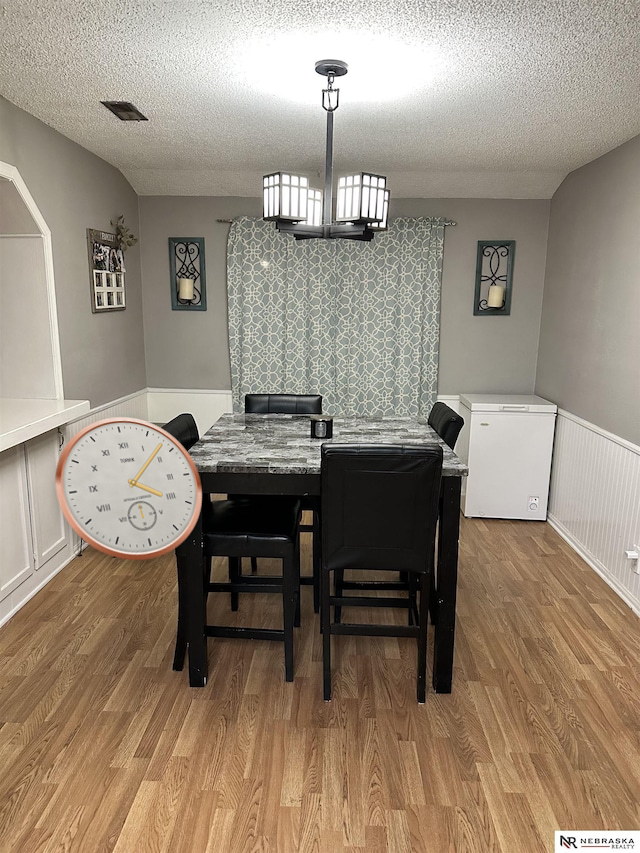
4:08
